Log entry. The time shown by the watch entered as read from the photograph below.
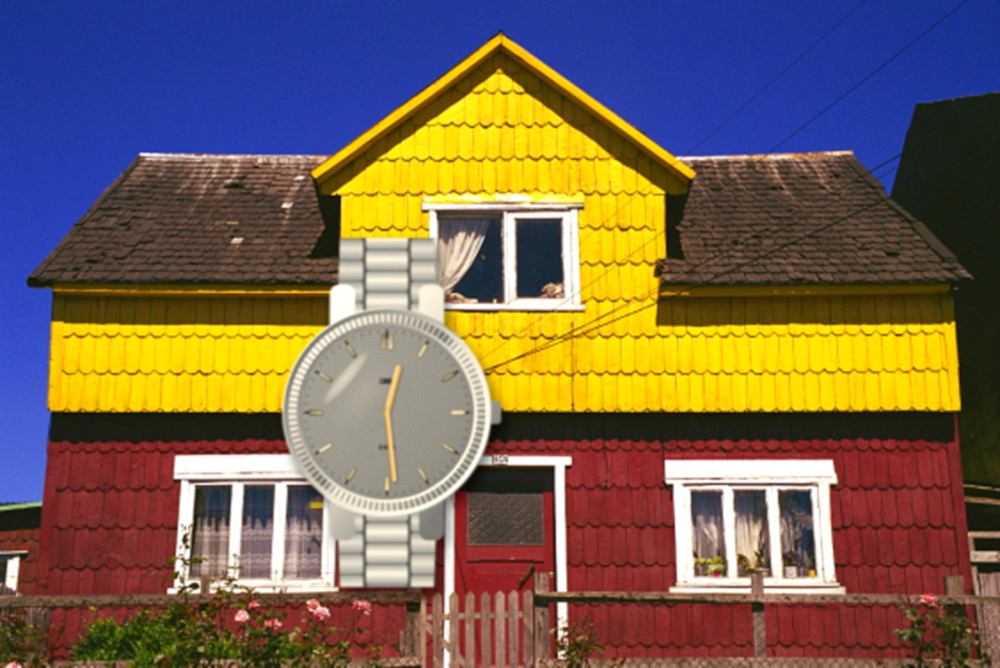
12:29
